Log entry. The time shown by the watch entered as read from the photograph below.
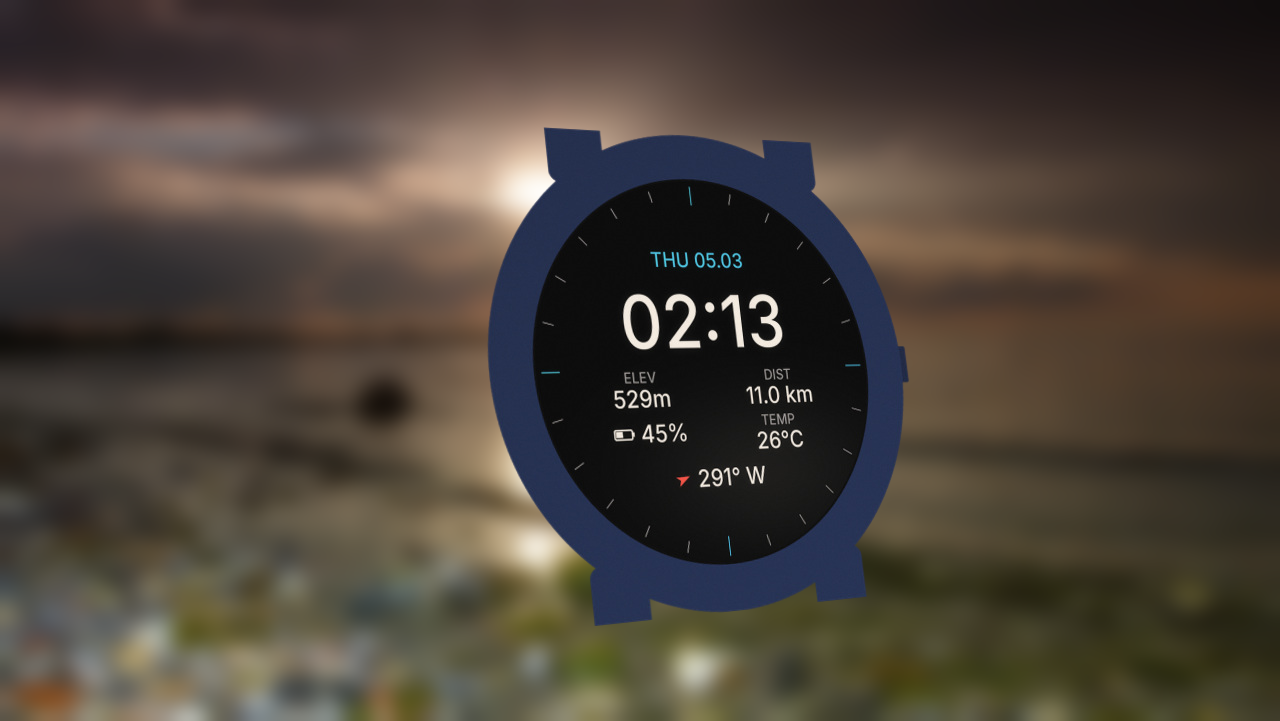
2:13
